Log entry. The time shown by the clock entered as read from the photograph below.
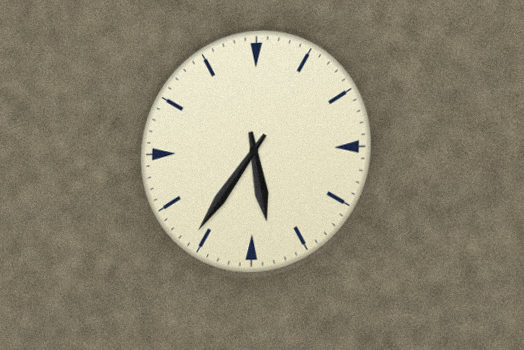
5:36
